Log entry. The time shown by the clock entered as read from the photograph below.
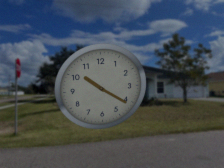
10:21
